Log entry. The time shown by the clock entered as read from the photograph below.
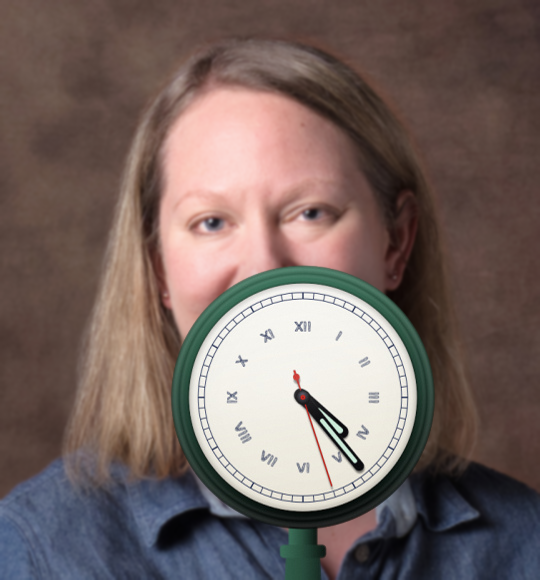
4:23:27
